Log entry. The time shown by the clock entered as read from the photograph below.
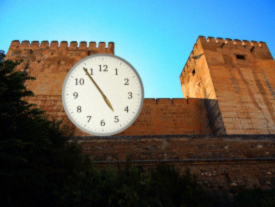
4:54
